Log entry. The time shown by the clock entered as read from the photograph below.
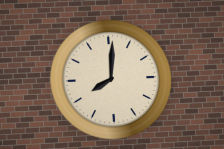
8:01
